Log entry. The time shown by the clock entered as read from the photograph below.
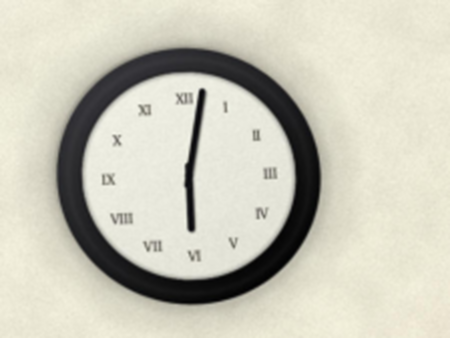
6:02
